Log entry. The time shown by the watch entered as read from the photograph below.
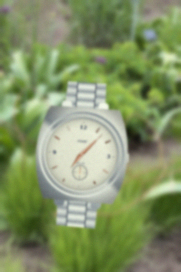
7:07
